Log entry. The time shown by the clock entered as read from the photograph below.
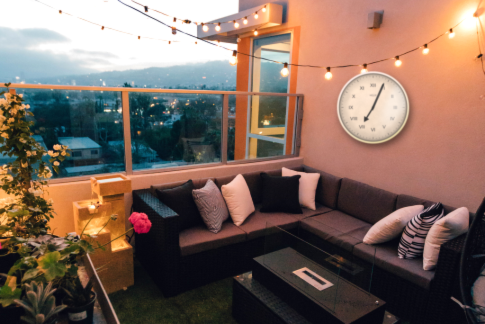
7:04
